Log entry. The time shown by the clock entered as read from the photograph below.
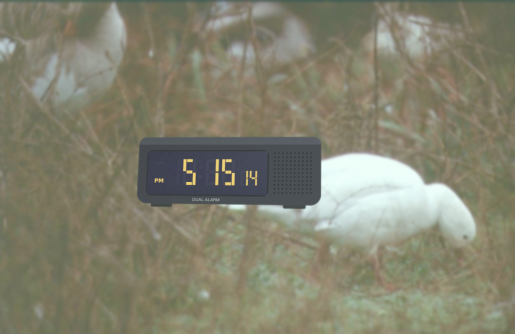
5:15:14
